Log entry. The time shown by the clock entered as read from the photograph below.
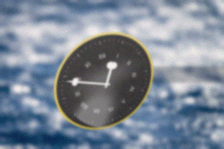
12:49
